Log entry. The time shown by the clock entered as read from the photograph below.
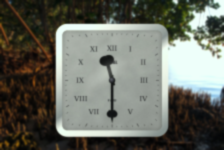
11:30
